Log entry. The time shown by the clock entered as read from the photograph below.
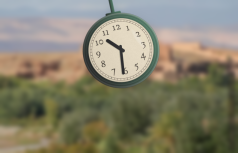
10:31
